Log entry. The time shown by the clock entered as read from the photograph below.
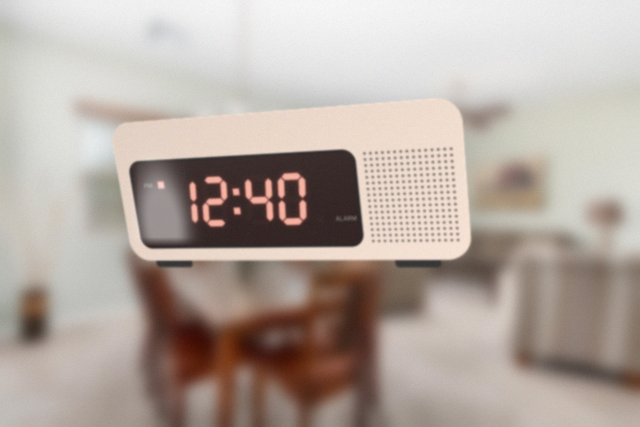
12:40
